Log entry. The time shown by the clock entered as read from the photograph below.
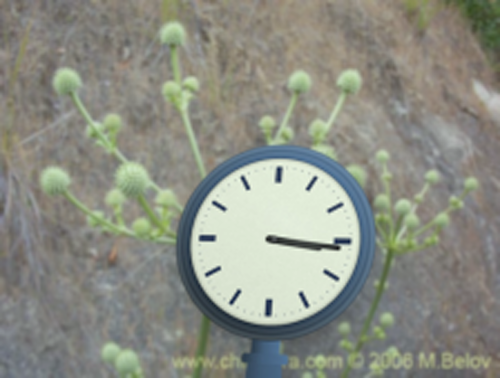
3:16
